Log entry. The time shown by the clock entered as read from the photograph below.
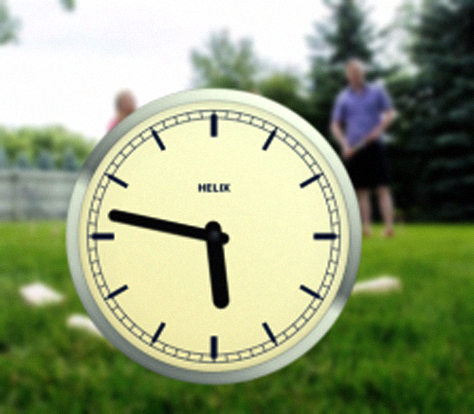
5:47
